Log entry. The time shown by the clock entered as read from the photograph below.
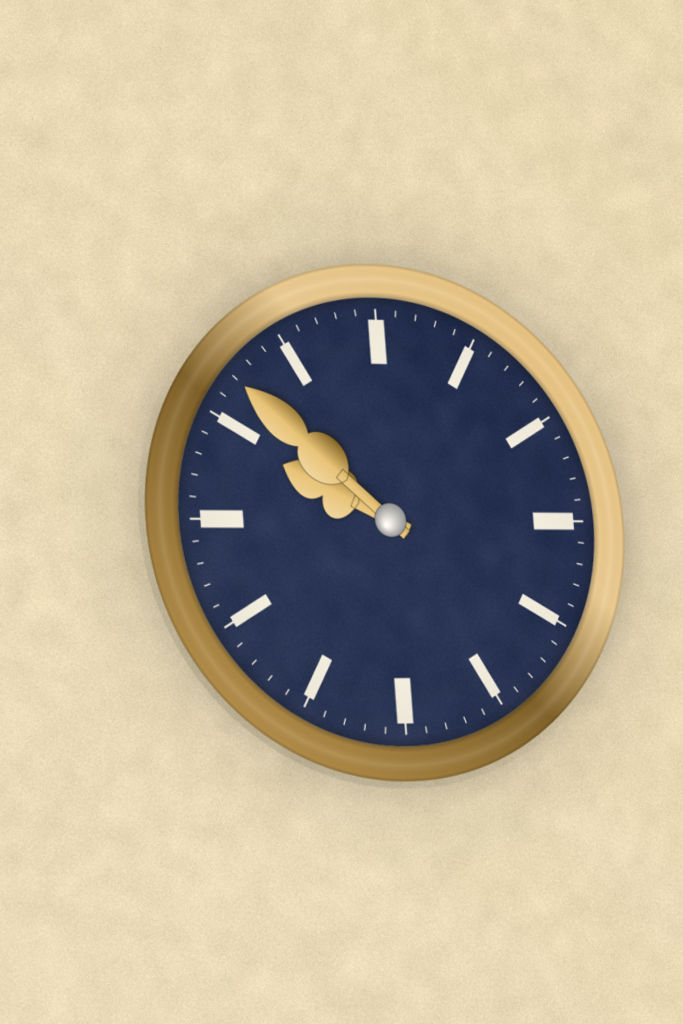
9:52
